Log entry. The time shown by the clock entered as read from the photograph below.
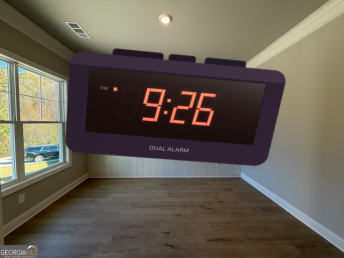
9:26
